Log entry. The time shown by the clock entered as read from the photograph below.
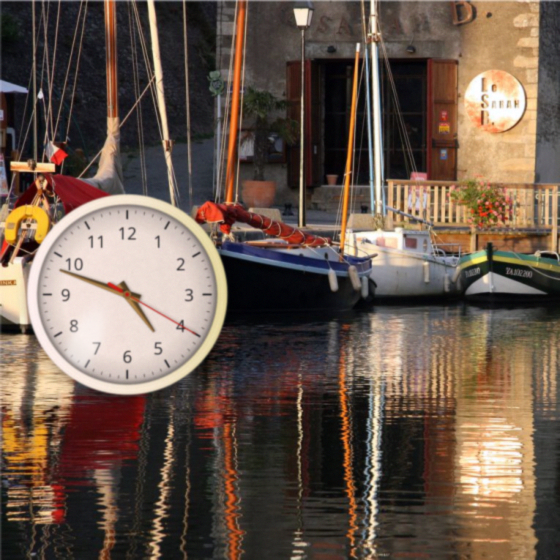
4:48:20
